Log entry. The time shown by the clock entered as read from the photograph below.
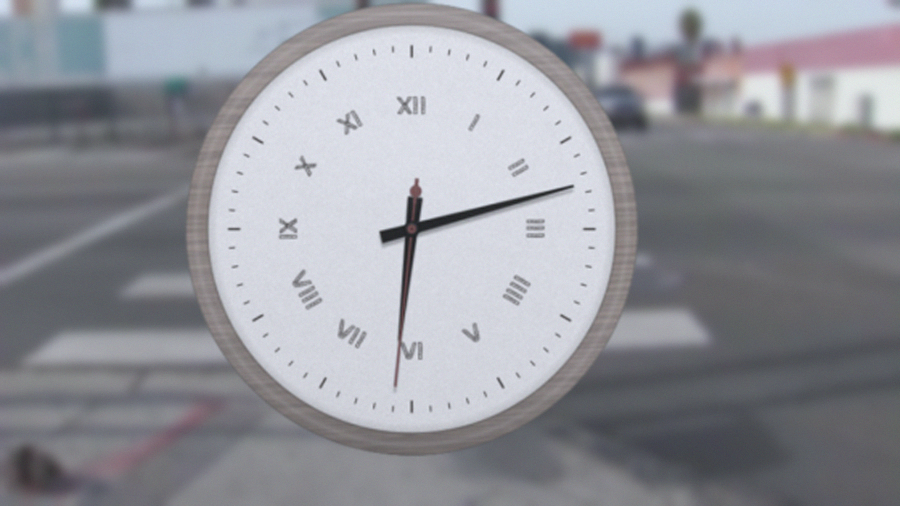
6:12:31
